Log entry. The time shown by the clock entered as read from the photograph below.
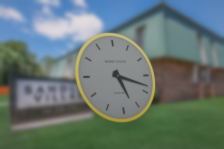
5:18
